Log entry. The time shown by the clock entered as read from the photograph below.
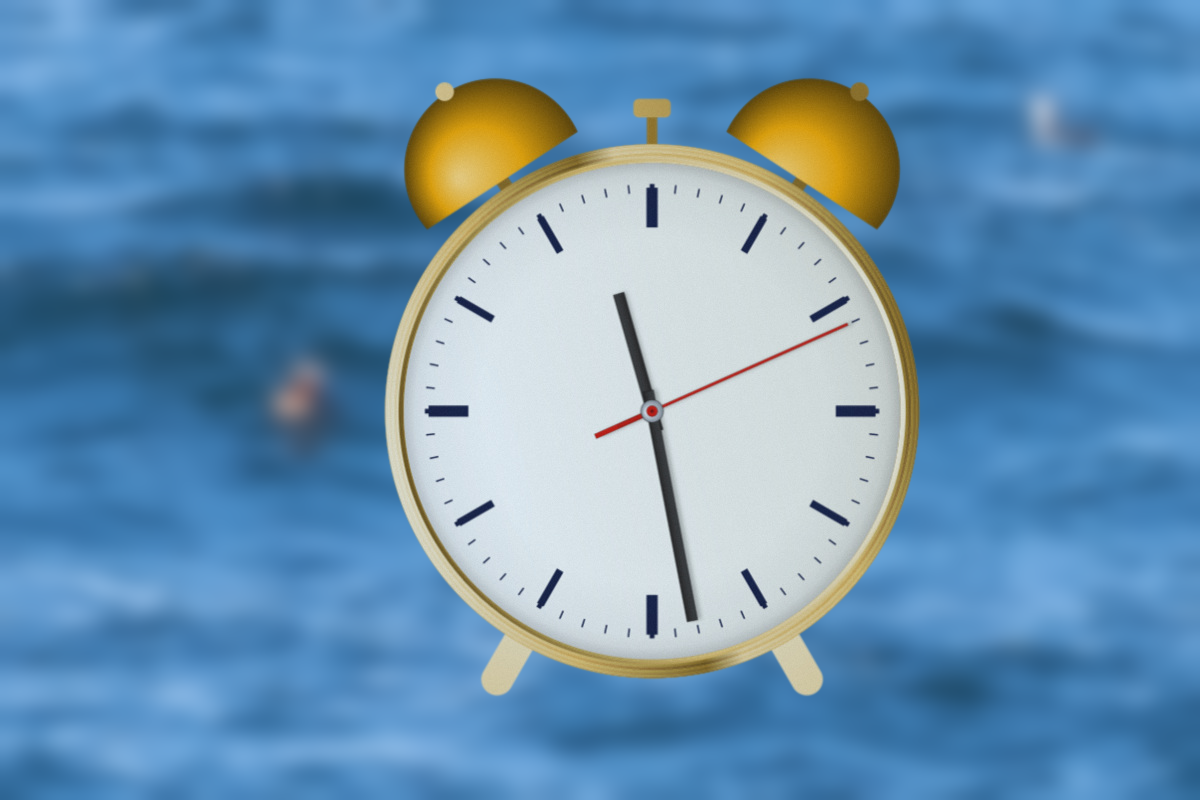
11:28:11
